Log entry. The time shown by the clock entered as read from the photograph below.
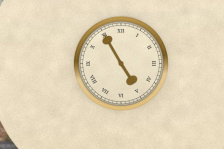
4:55
